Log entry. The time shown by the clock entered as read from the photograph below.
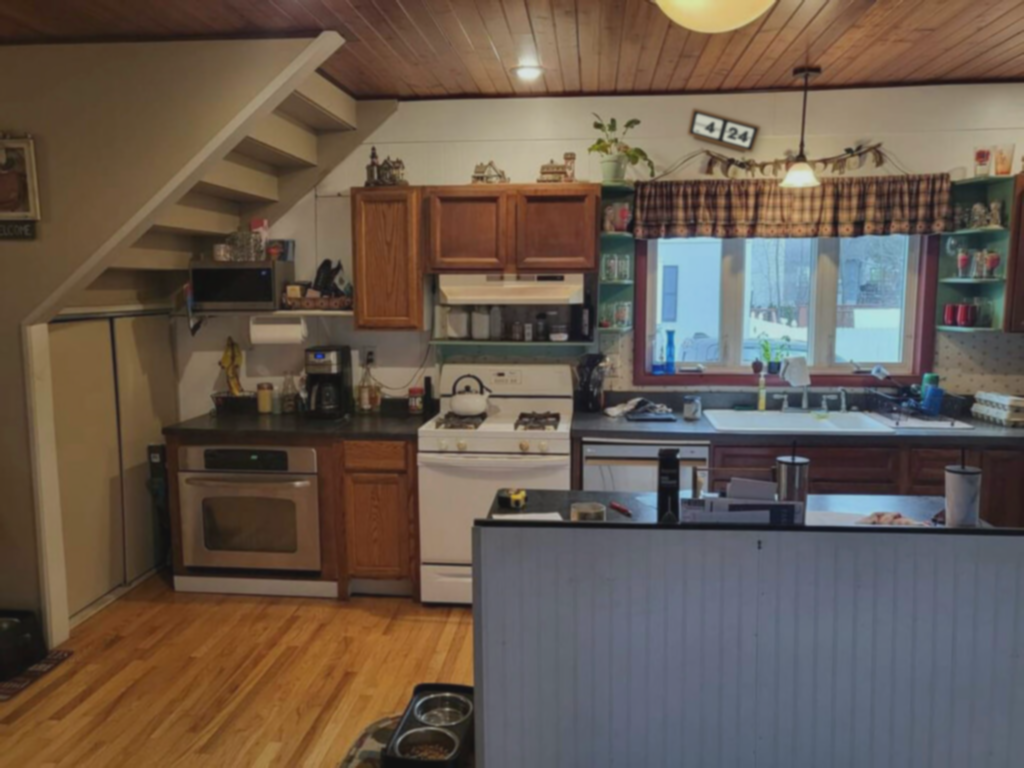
4:24
